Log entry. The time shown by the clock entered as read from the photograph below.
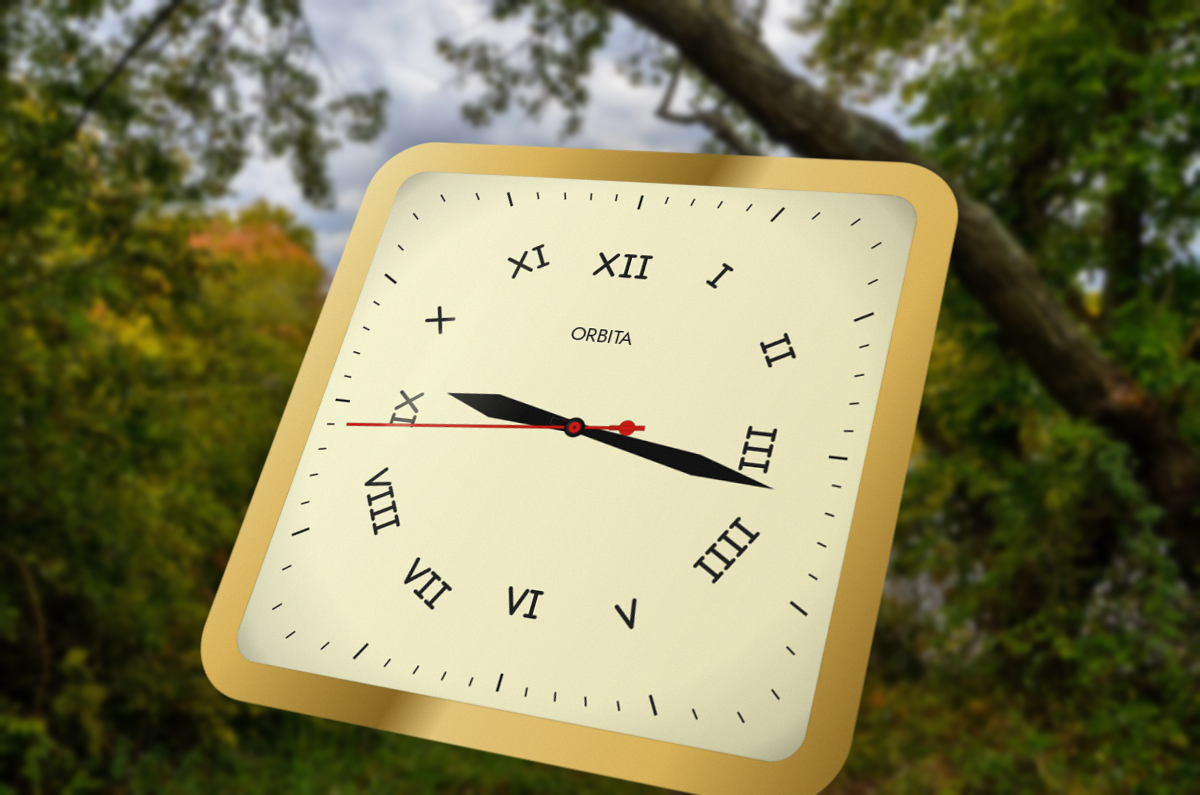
9:16:44
